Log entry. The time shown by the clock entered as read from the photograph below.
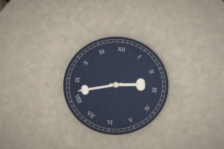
2:42
